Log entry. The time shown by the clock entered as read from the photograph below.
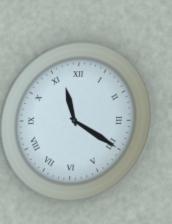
11:20
